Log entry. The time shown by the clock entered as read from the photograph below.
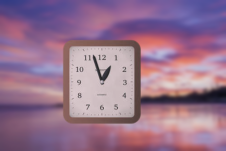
12:57
